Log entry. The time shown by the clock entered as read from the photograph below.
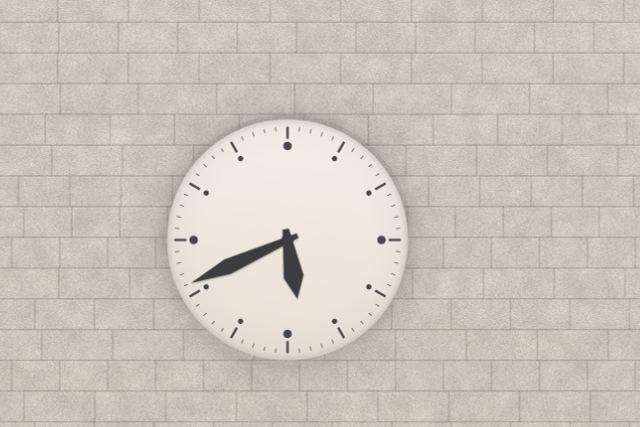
5:41
